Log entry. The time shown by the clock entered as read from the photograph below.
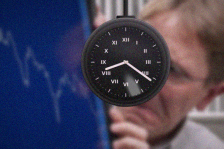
8:21
